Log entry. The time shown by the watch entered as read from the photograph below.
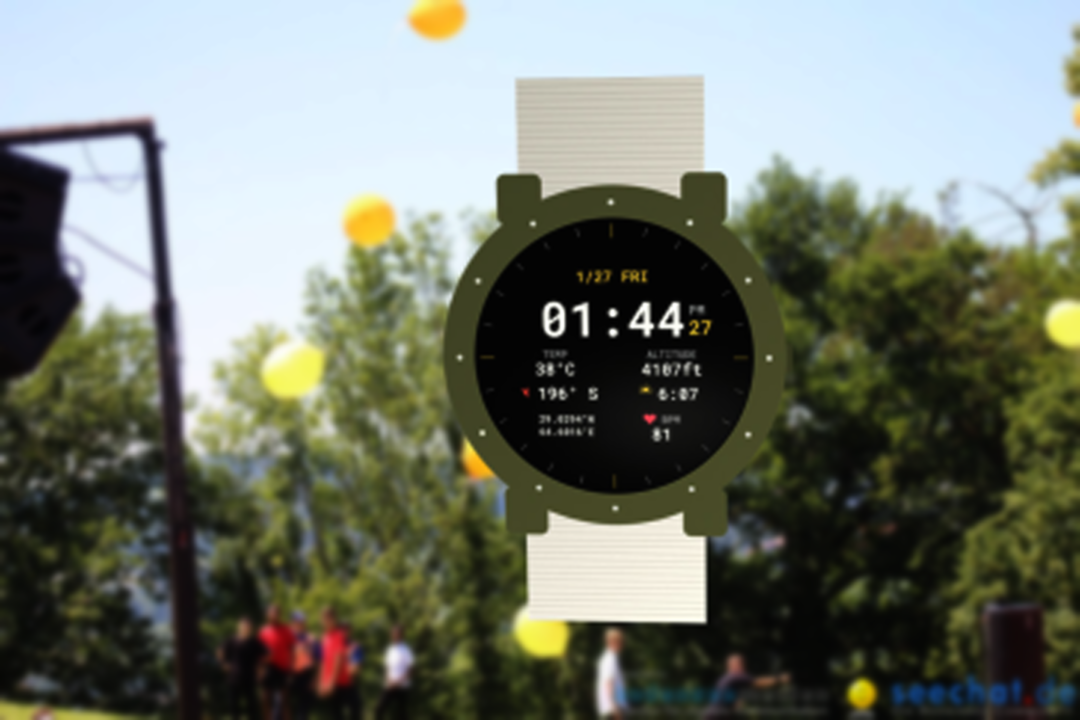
1:44
